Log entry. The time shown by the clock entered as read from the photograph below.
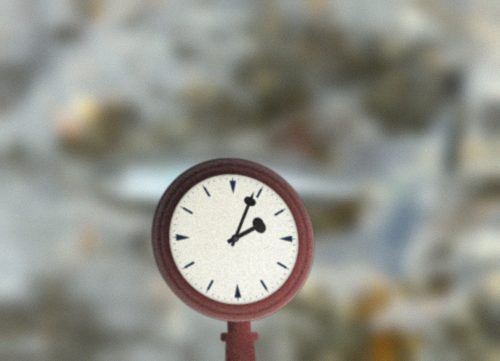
2:04
